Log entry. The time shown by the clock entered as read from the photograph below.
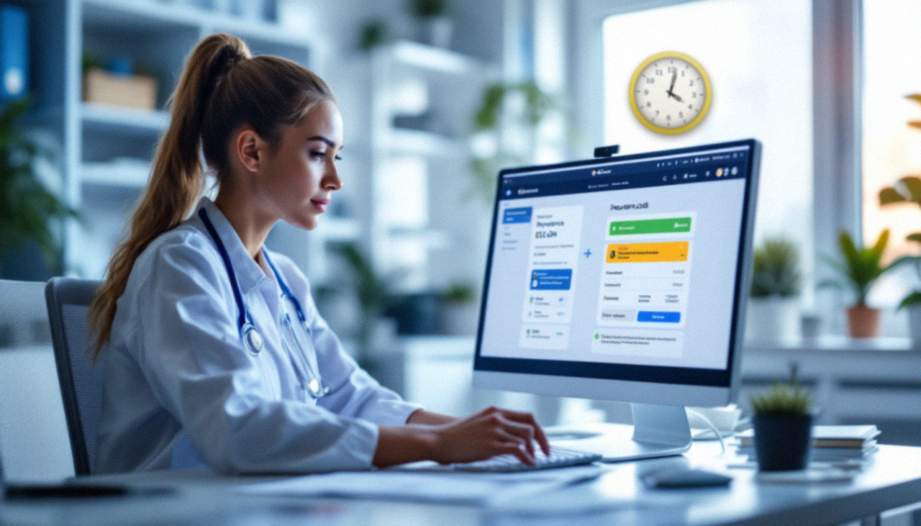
4:02
